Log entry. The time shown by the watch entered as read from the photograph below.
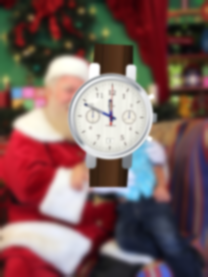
11:49
